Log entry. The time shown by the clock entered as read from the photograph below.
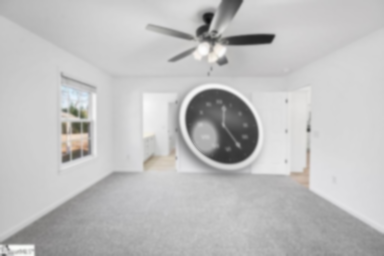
12:25
